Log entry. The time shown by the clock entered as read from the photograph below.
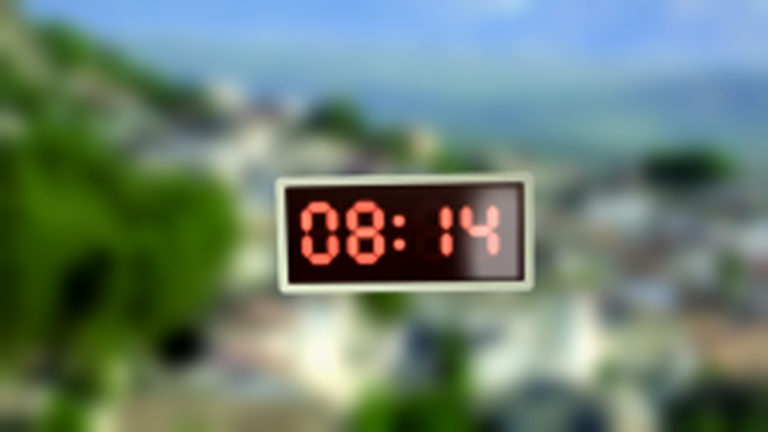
8:14
